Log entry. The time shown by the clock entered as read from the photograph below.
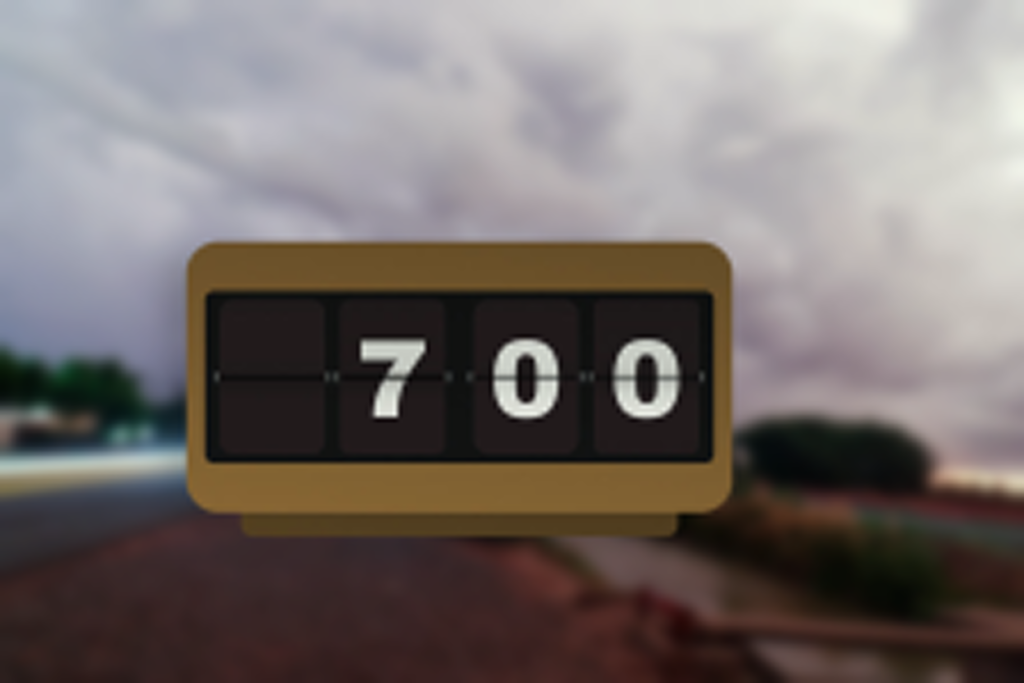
7:00
